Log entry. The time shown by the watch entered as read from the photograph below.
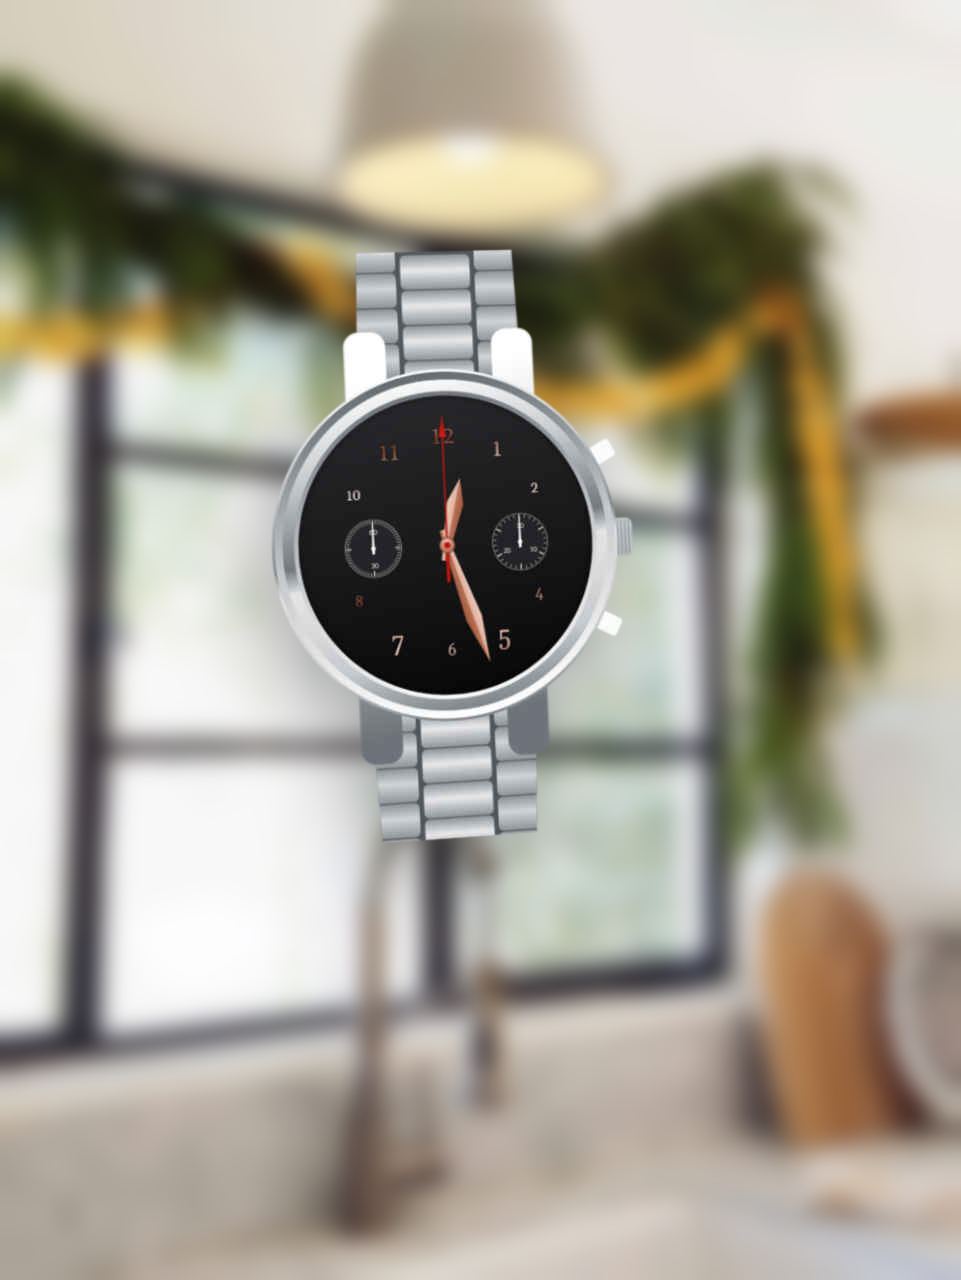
12:27
